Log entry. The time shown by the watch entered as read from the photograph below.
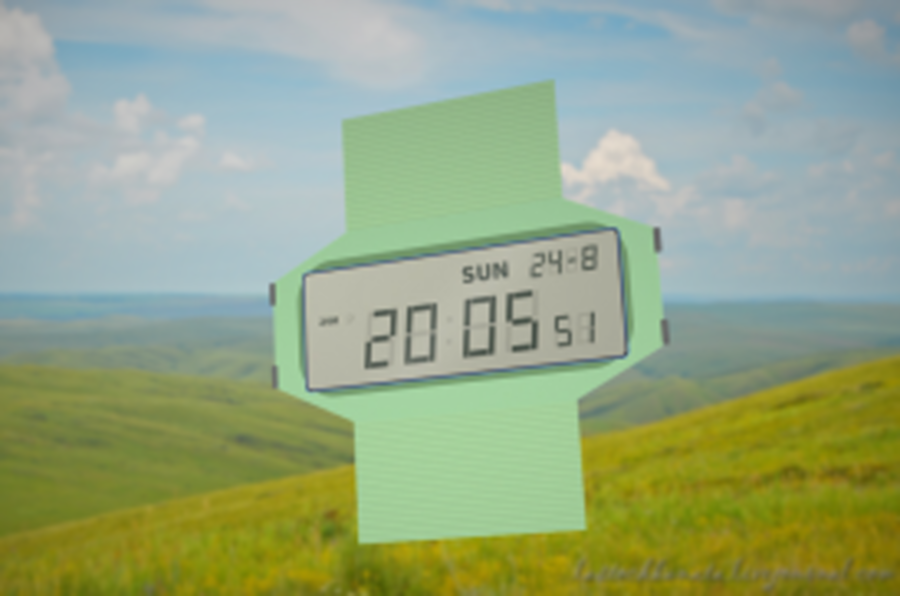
20:05:51
